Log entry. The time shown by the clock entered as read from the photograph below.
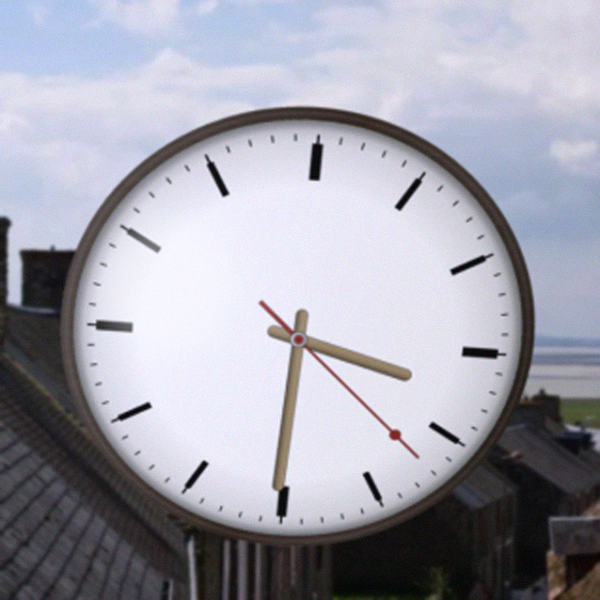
3:30:22
